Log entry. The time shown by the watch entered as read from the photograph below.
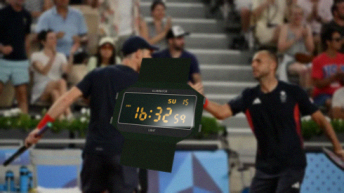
16:32:59
